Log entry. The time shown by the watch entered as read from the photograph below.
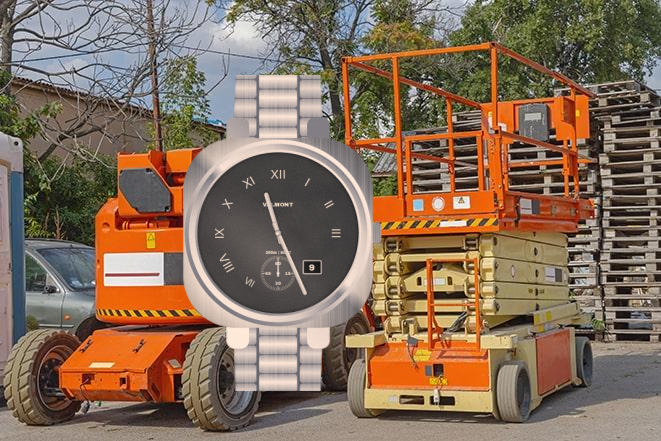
11:26
